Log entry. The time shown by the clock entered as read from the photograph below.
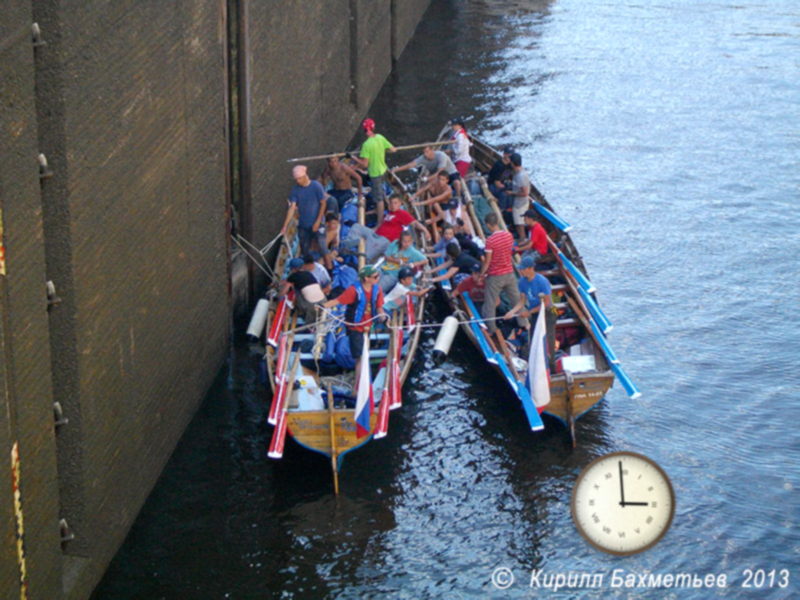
2:59
